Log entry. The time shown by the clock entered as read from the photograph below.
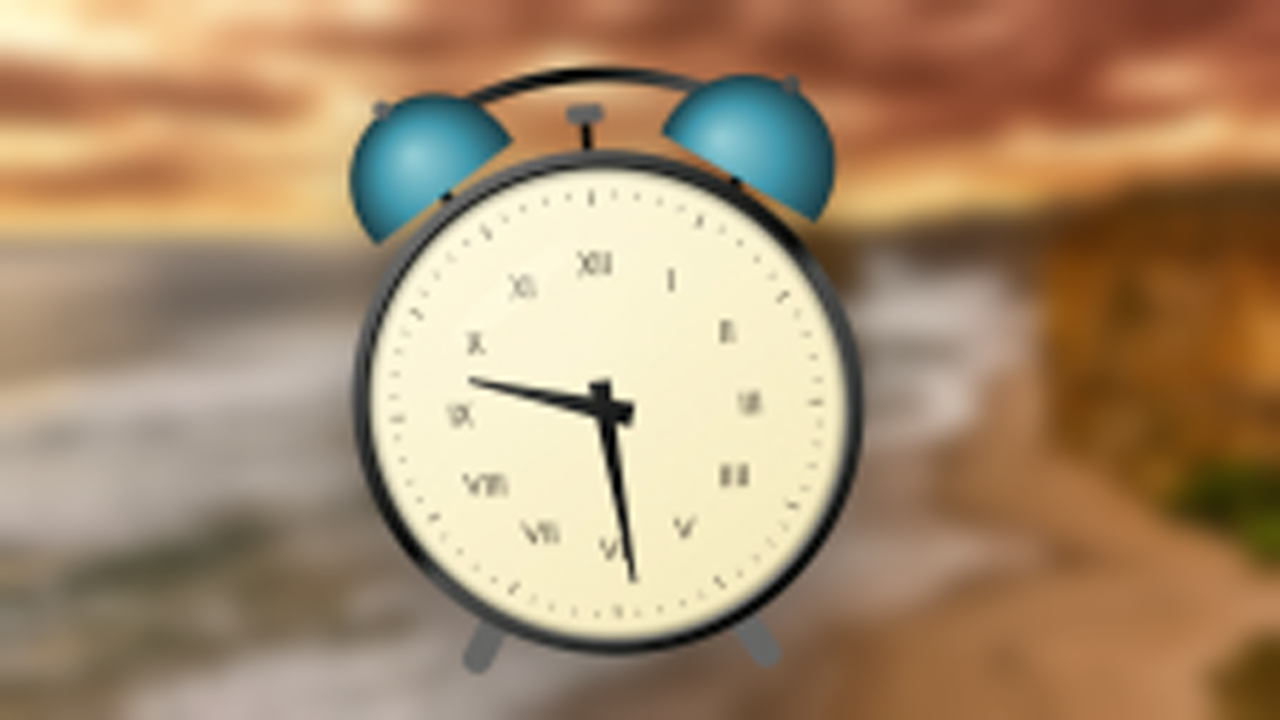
9:29
